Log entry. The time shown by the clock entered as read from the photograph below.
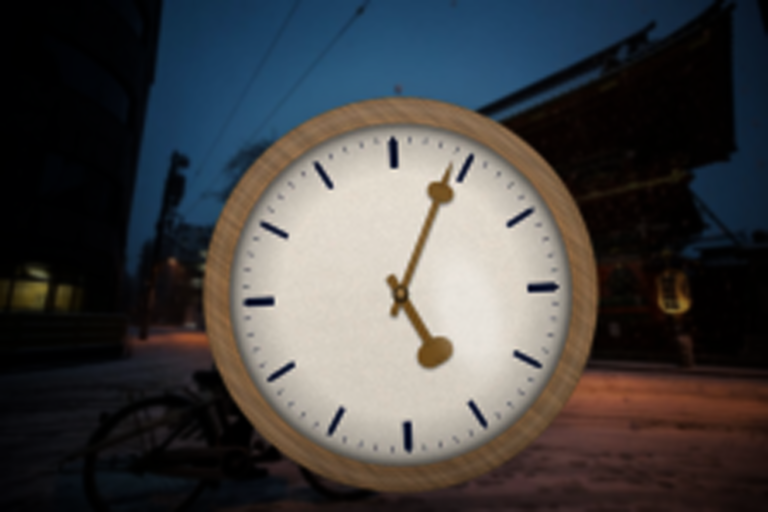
5:04
